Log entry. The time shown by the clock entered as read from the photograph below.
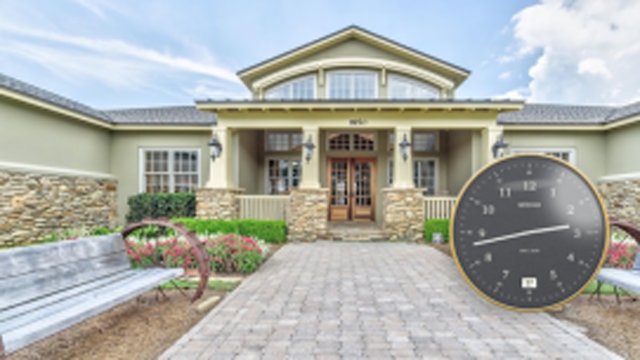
2:43
